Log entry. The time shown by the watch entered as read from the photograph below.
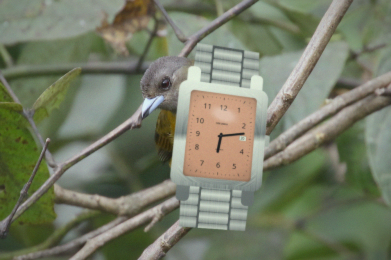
6:13
